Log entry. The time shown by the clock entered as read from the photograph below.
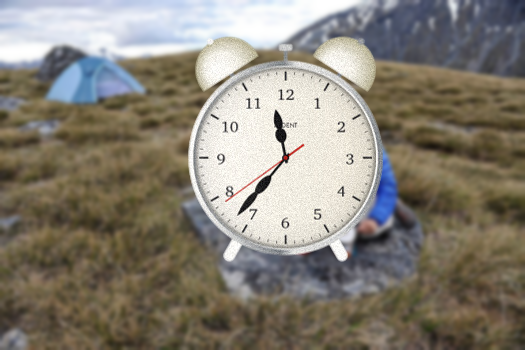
11:36:39
